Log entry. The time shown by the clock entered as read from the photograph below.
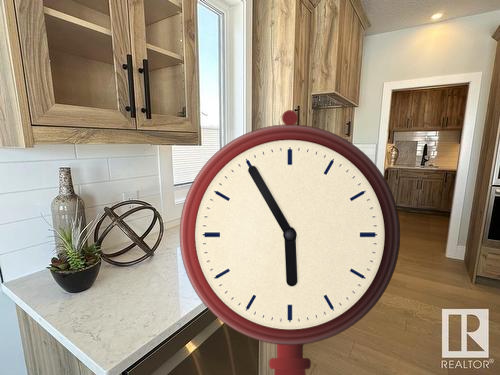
5:55
